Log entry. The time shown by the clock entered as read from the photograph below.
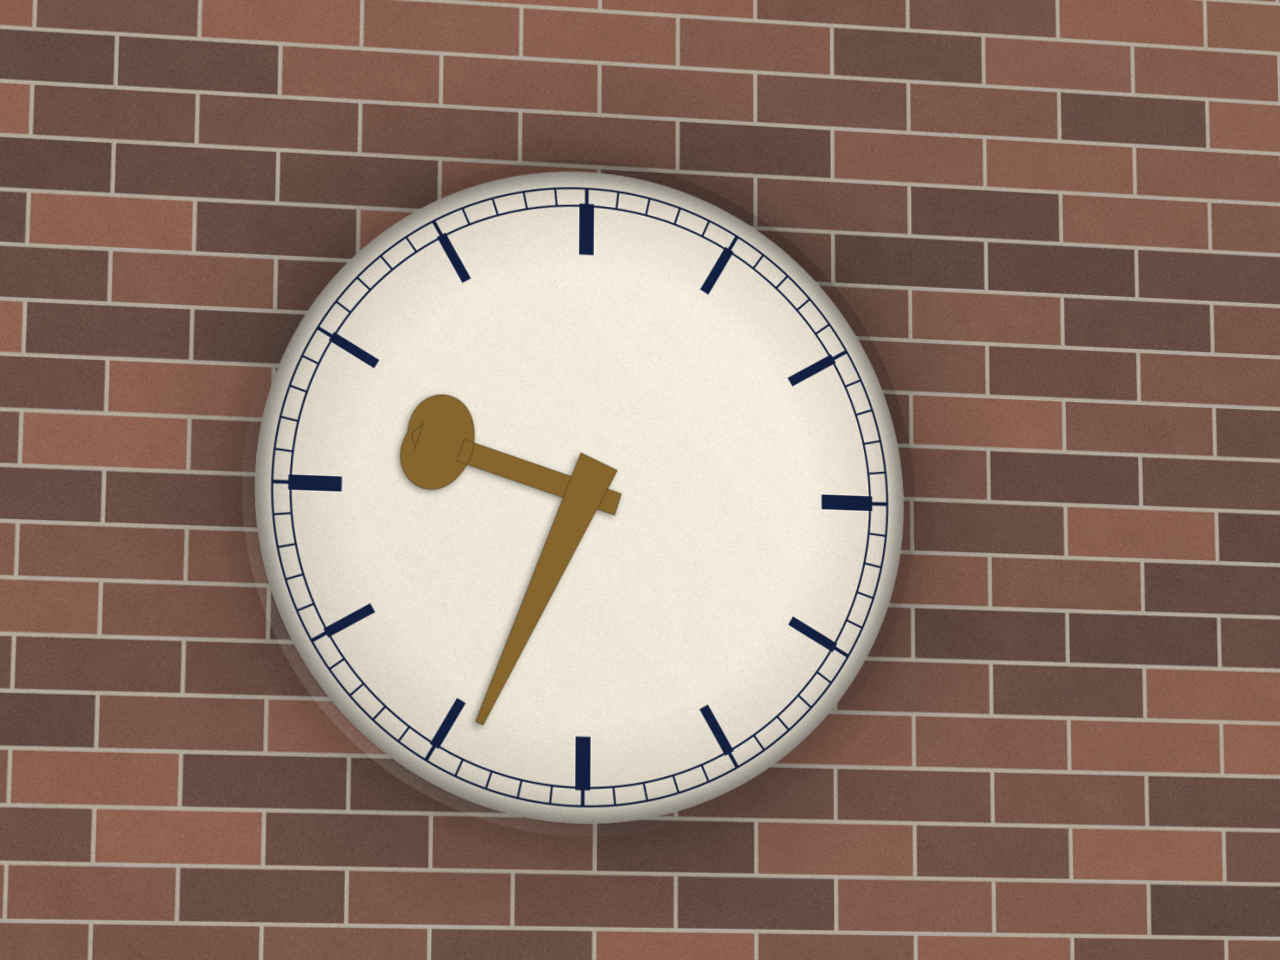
9:34
